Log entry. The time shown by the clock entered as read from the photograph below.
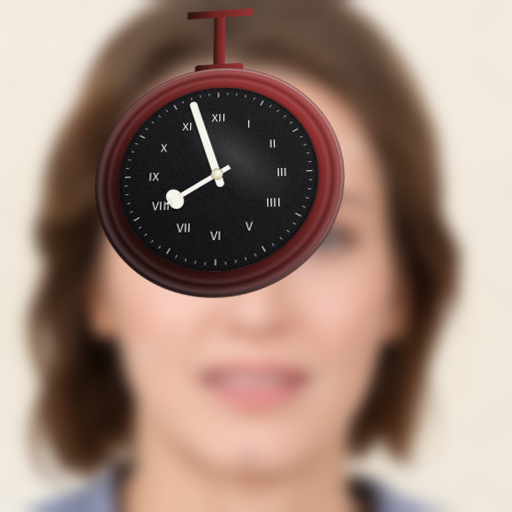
7:57
